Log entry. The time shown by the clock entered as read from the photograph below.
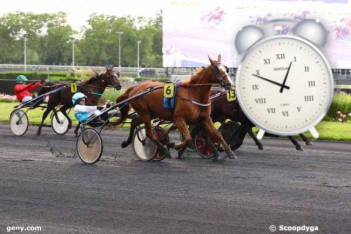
12:49
